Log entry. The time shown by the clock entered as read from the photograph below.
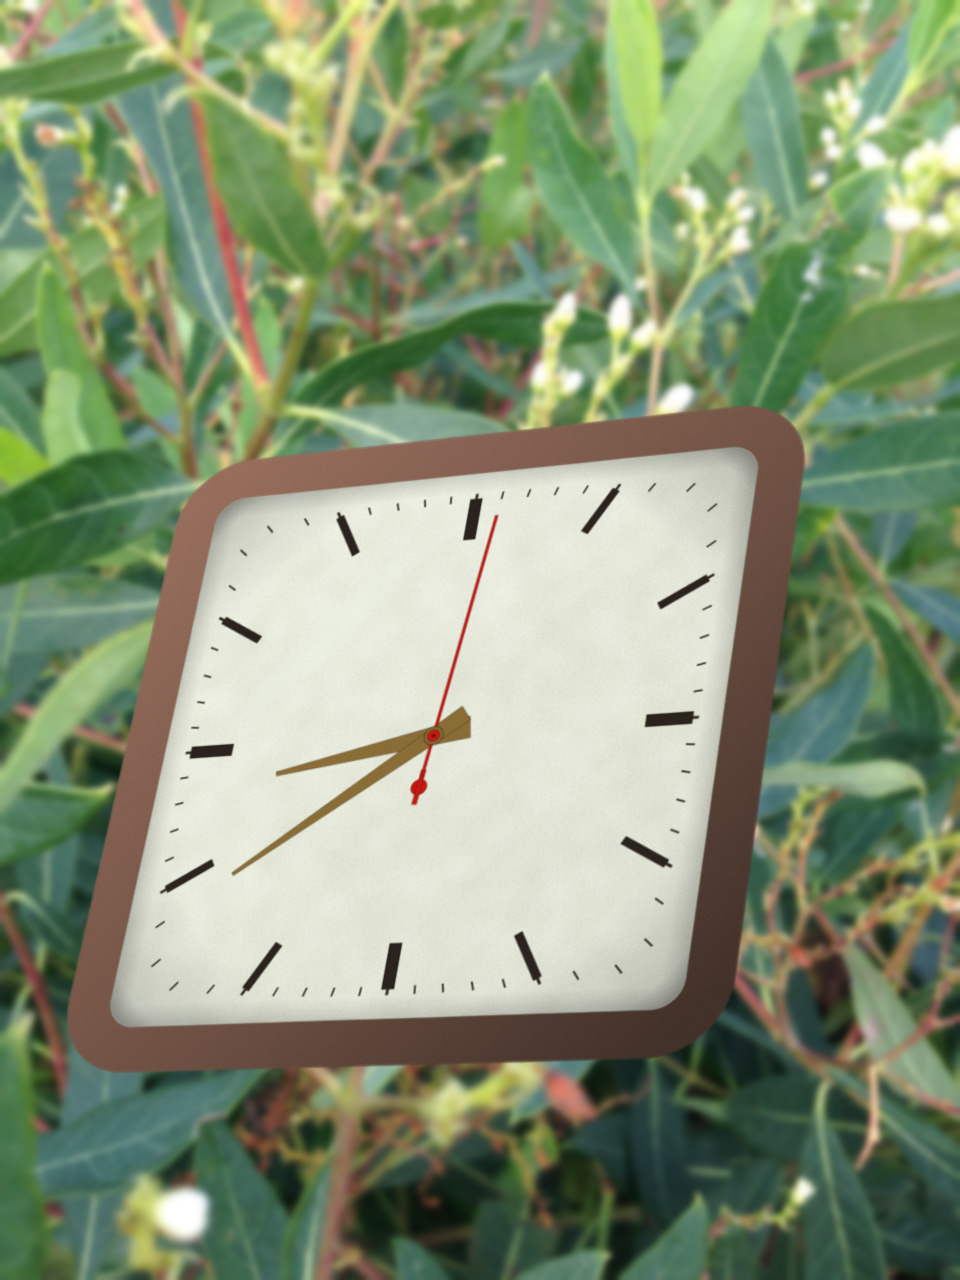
8:39:01
